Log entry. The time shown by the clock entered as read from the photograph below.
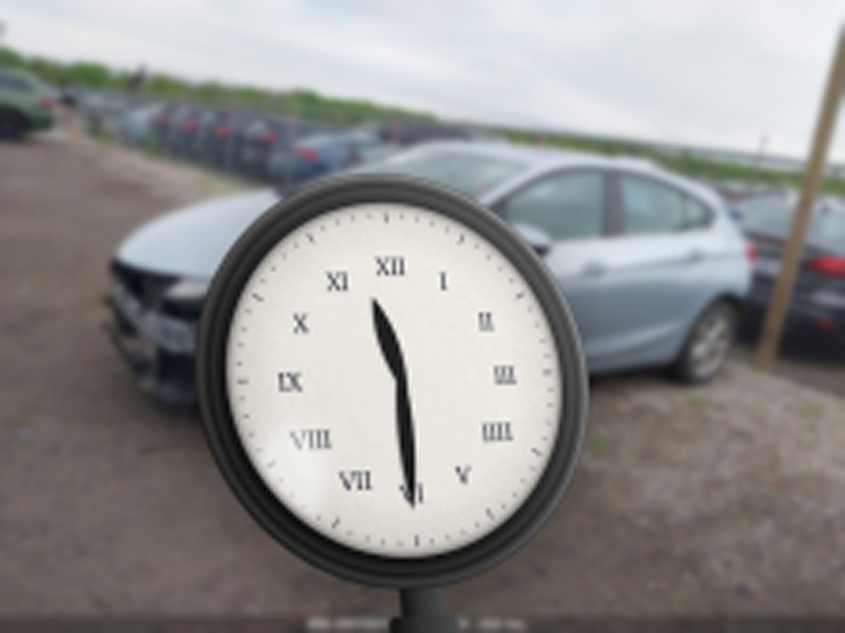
11:30
